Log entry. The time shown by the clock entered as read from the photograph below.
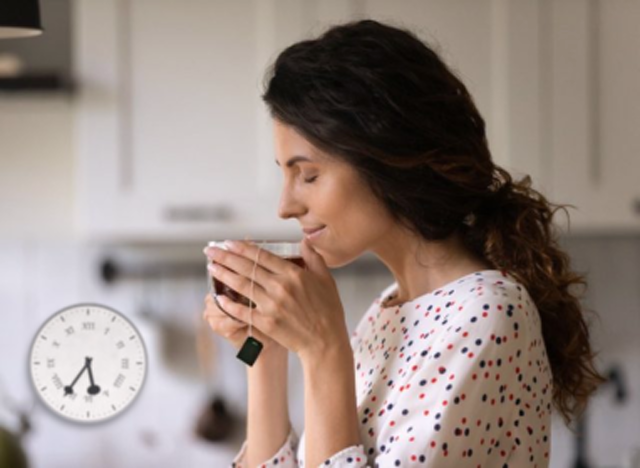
5:36
